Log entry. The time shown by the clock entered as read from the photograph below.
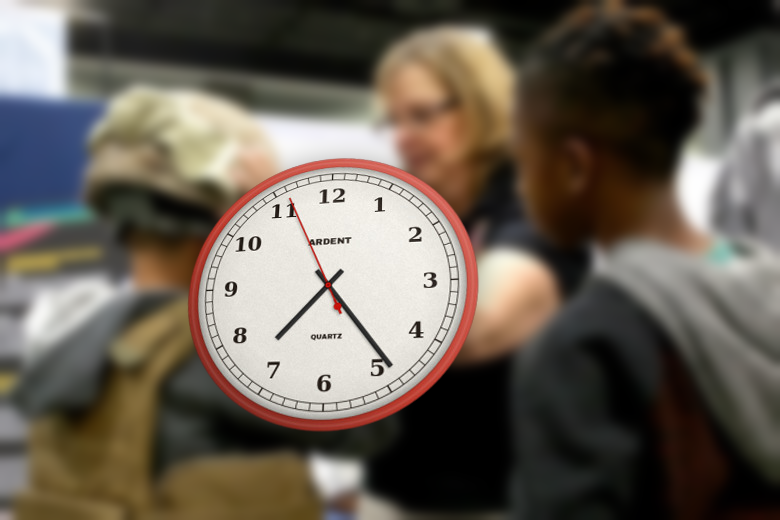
7:23:56
